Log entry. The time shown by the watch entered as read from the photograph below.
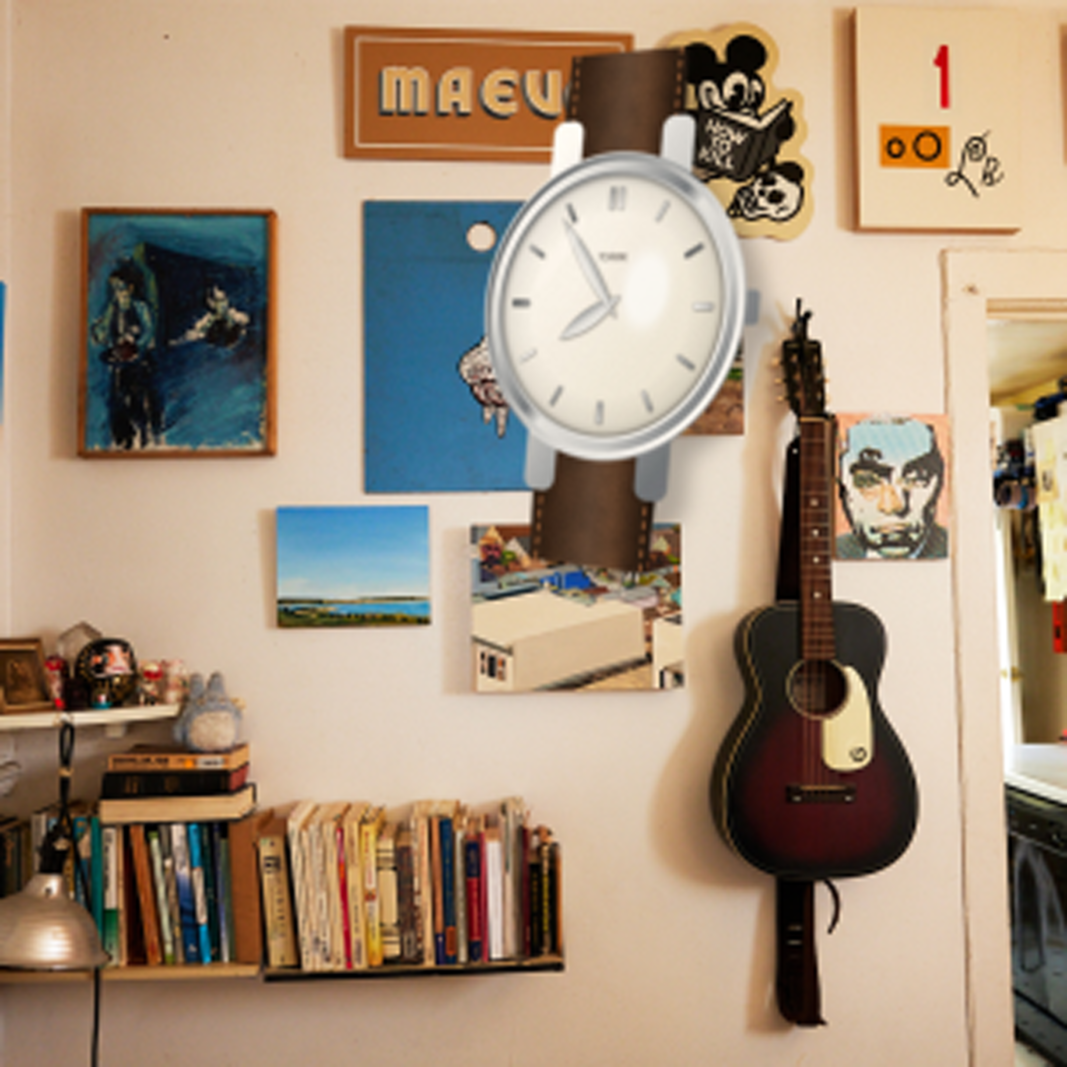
7:54
